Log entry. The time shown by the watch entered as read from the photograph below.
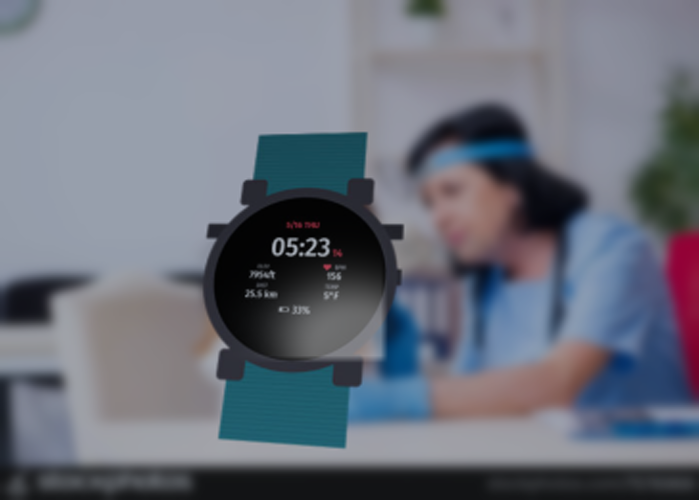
5:23
